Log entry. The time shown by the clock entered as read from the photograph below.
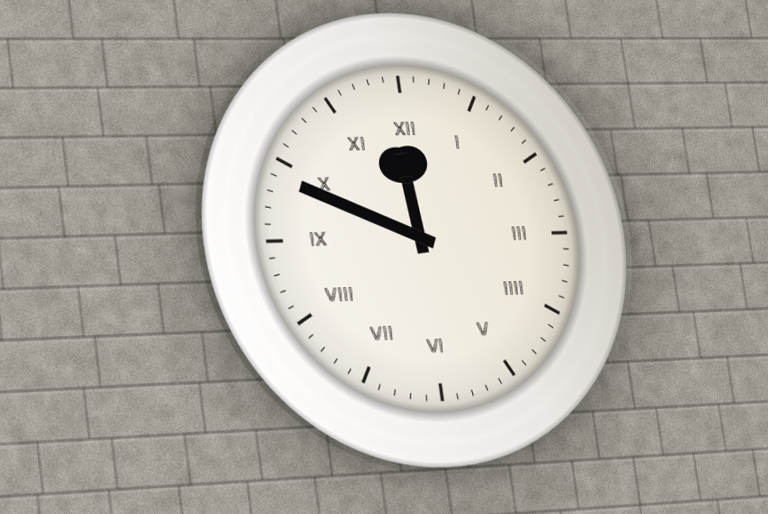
11:49
